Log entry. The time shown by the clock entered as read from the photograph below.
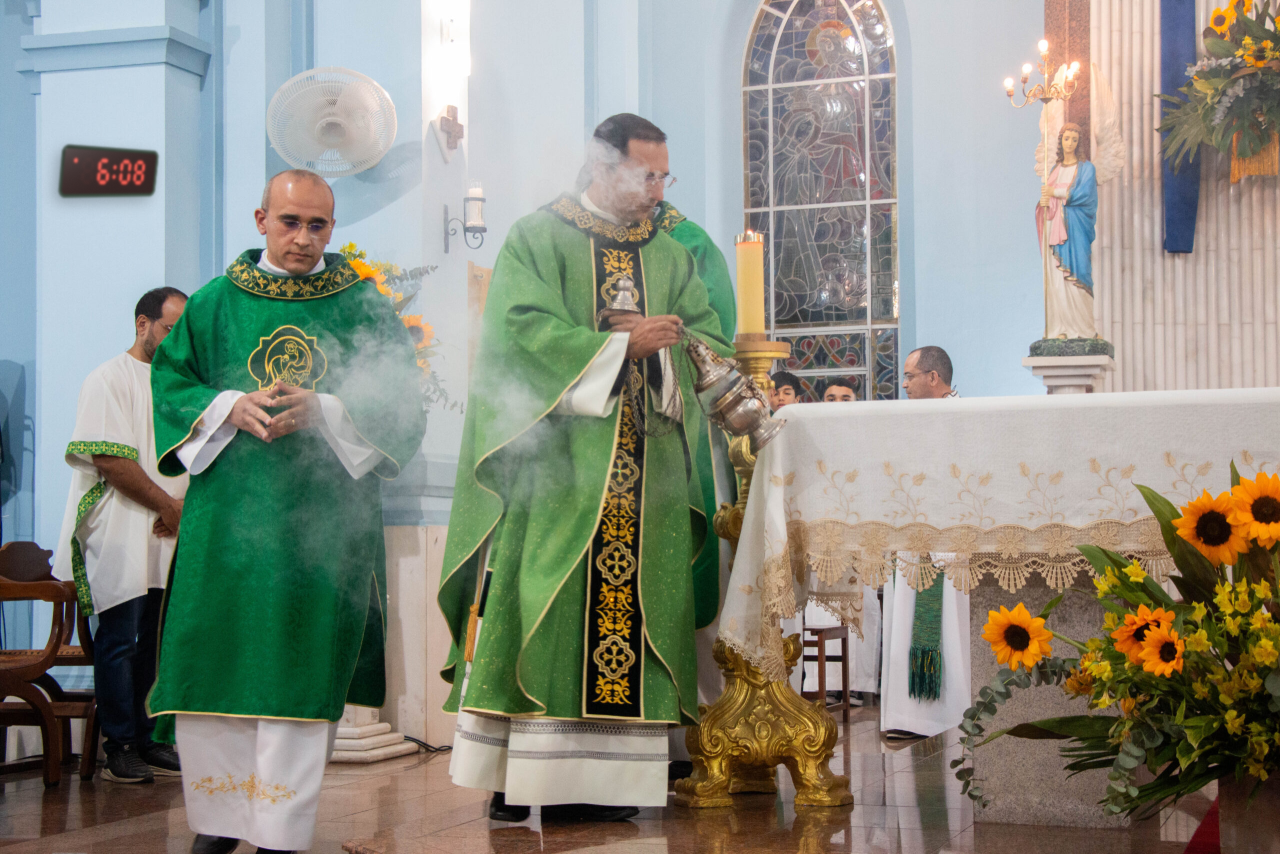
6:08
